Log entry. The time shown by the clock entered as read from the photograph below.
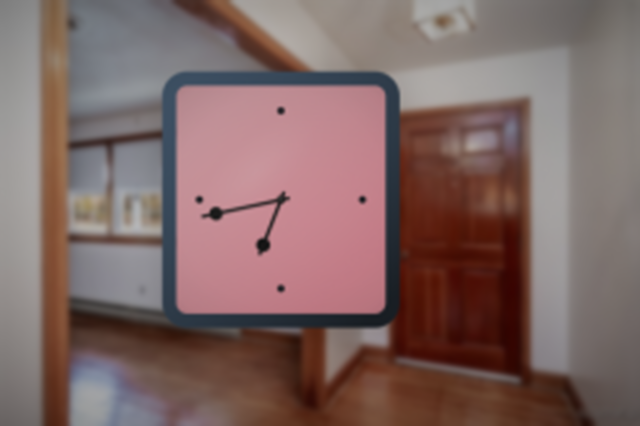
6:43
